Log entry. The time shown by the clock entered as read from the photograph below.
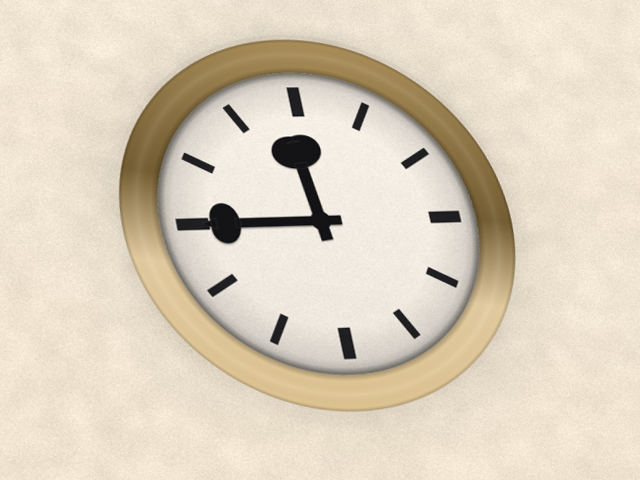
11:45
